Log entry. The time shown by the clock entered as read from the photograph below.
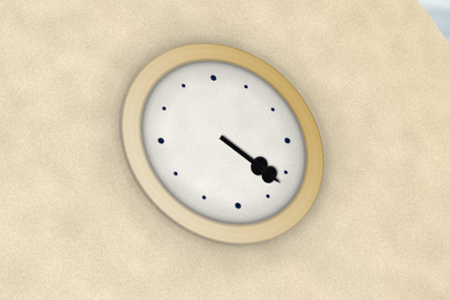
4:22
